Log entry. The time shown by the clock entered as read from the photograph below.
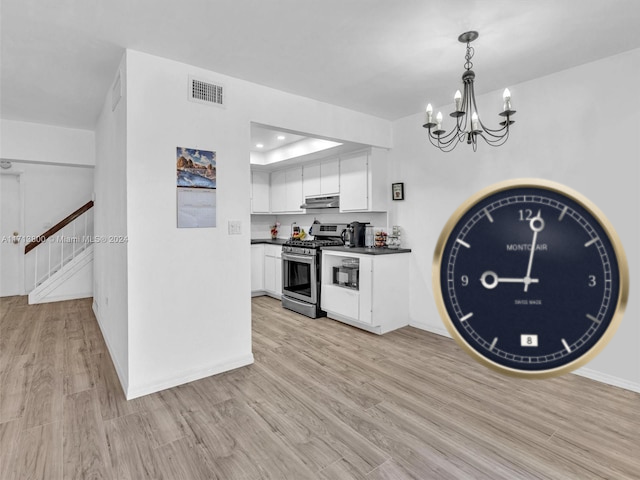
9:02
